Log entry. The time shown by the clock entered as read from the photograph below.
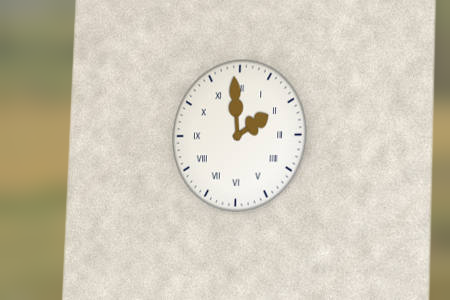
1:59
